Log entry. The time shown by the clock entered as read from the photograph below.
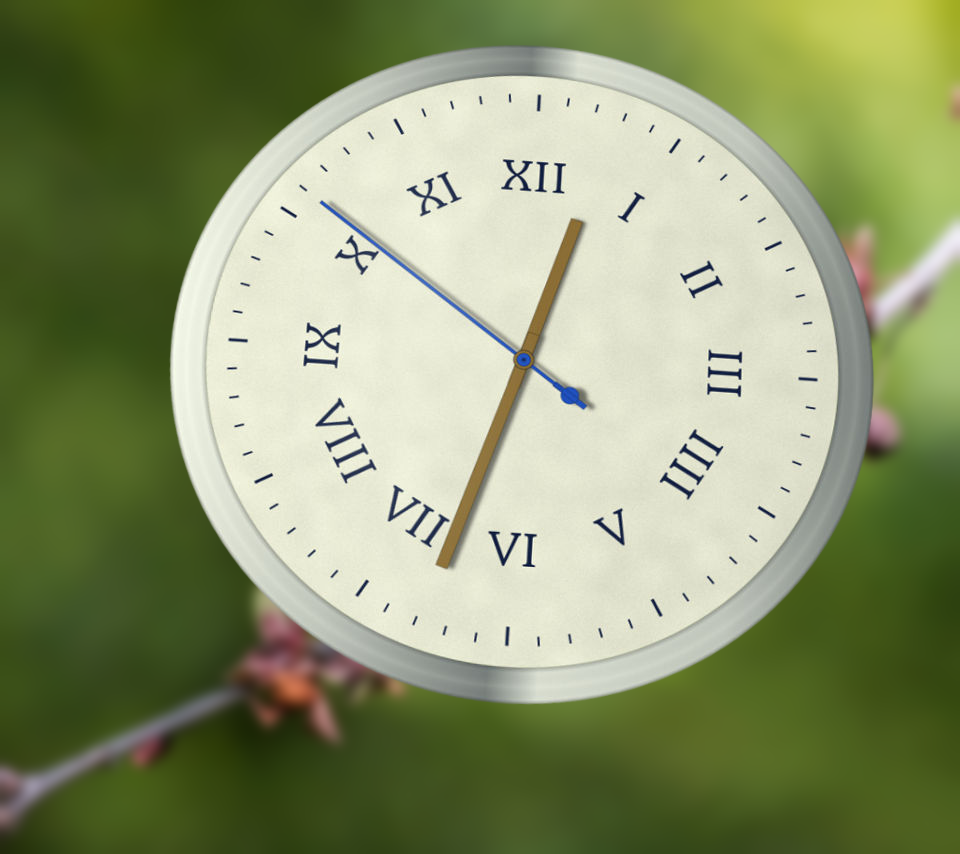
12:32:51
